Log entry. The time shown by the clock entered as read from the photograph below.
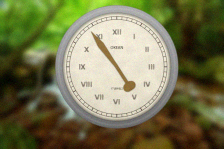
4:54
